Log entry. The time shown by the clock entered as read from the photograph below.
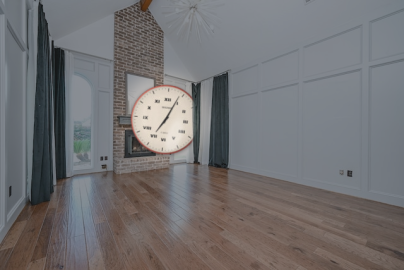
7:04
